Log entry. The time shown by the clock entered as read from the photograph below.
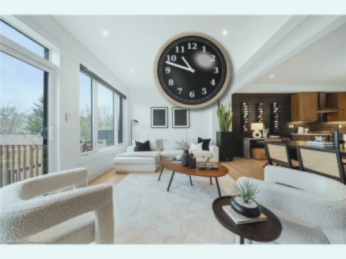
10:48
